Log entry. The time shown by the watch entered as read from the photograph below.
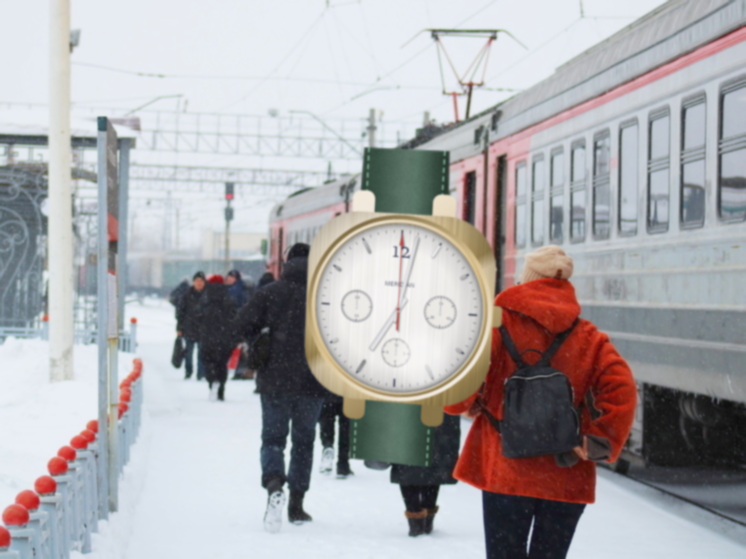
7:02
